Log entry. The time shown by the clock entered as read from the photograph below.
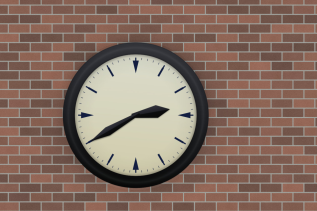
2:40
